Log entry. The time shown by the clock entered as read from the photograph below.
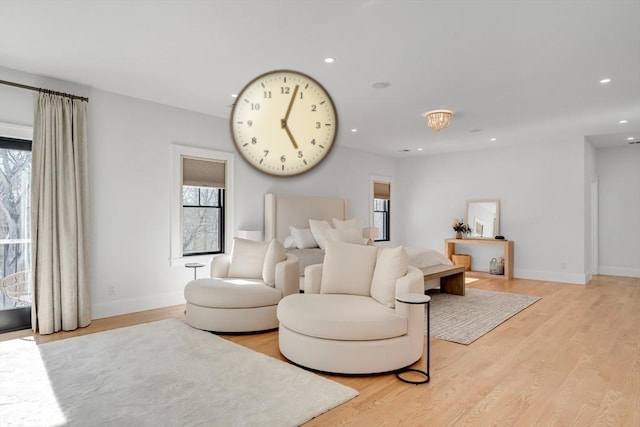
5:03
